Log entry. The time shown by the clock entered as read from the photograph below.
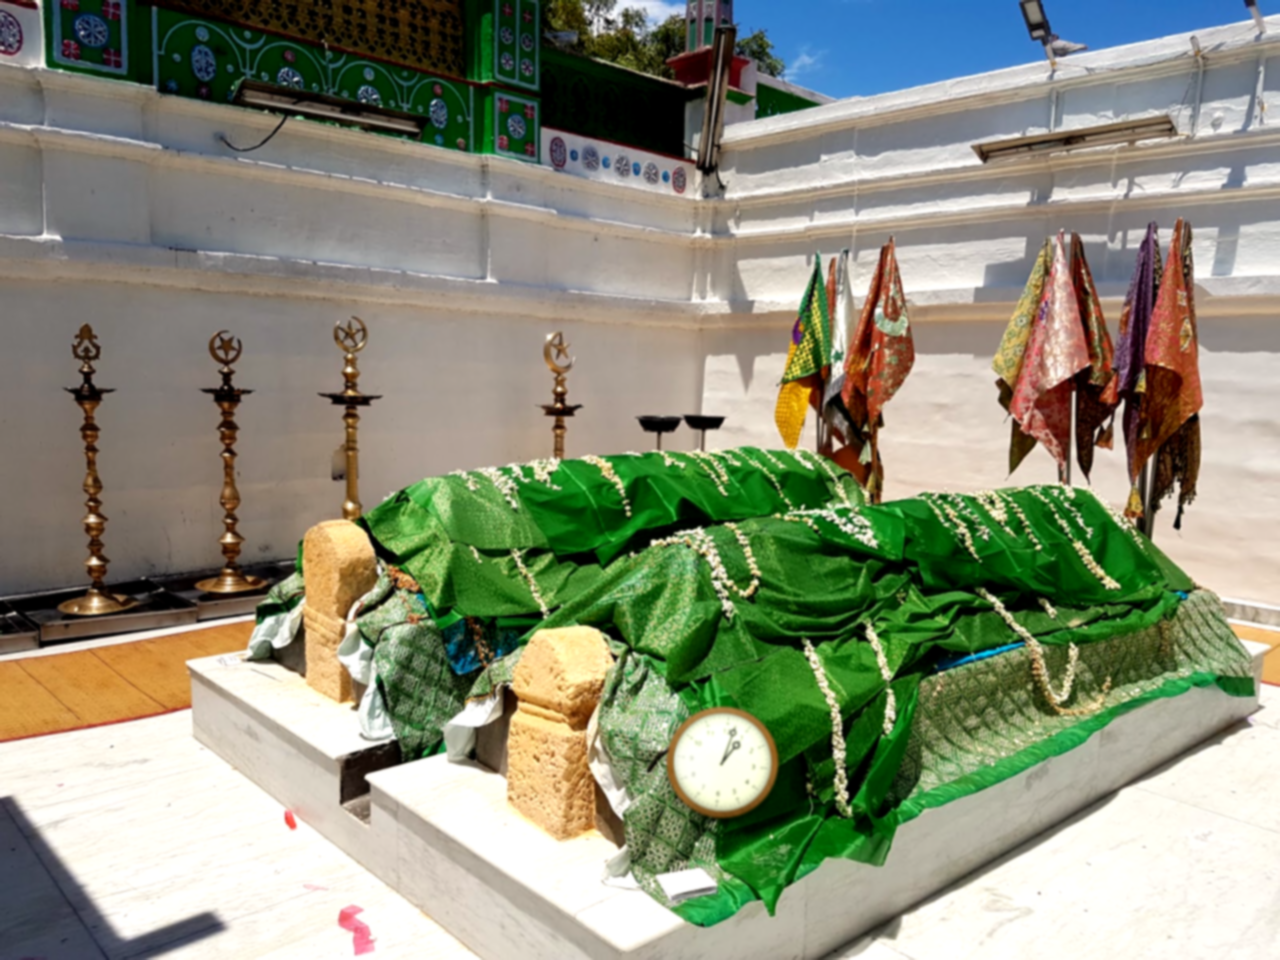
1:02
